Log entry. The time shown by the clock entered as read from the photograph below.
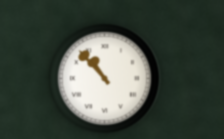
10:53
